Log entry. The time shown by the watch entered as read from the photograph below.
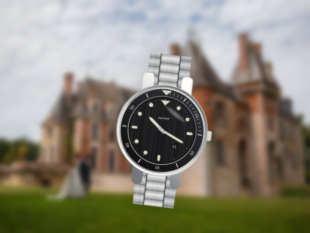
10:19
